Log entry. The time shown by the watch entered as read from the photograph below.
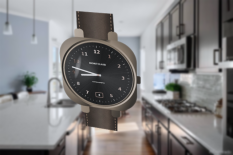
8:47
